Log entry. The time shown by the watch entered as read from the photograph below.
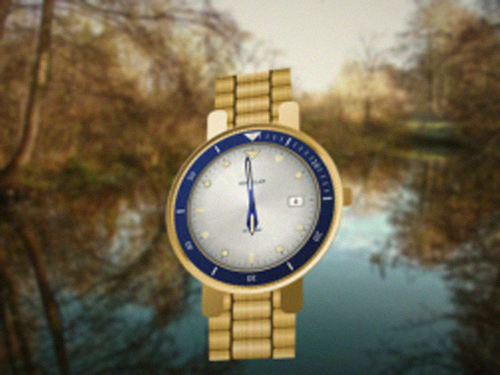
5:59
